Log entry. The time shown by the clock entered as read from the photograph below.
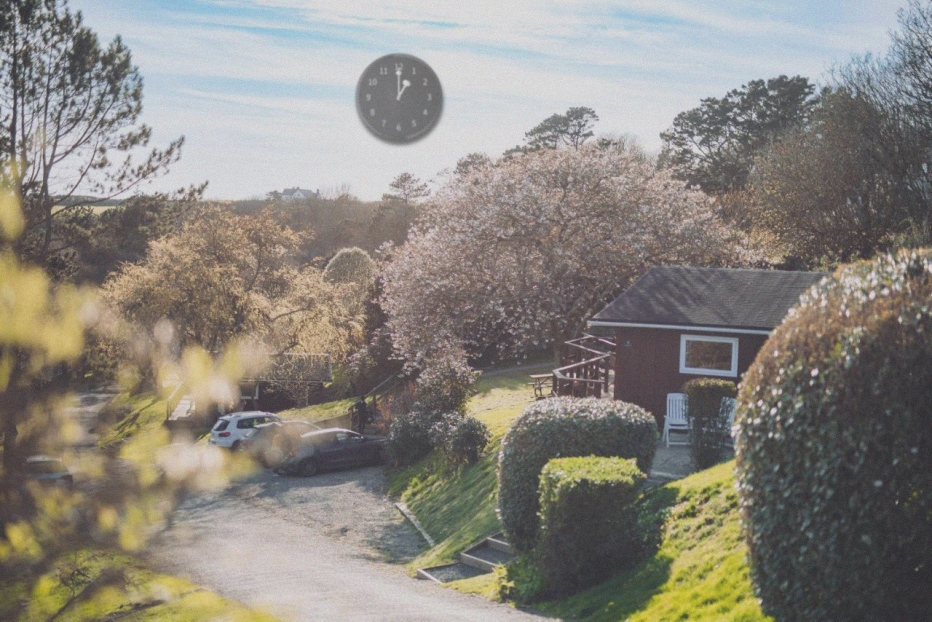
1:00
